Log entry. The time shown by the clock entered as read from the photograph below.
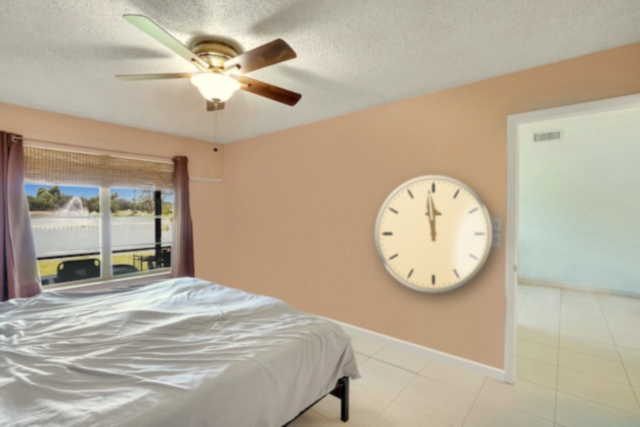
11:59
